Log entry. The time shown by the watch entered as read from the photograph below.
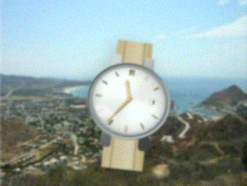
11:36
